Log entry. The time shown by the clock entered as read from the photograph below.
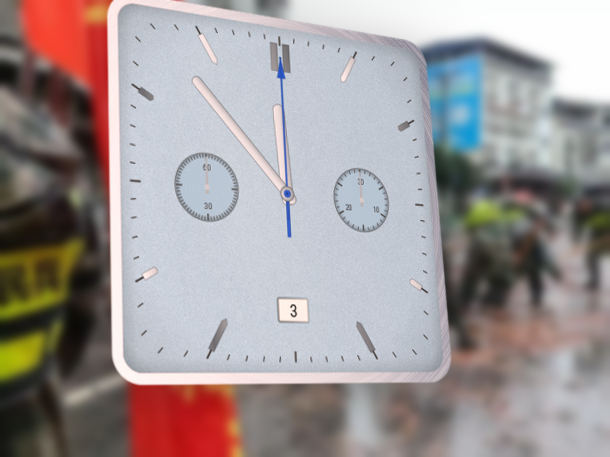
11:53
